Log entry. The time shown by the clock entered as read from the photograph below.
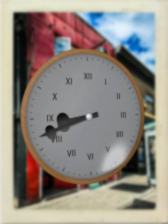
8:42
